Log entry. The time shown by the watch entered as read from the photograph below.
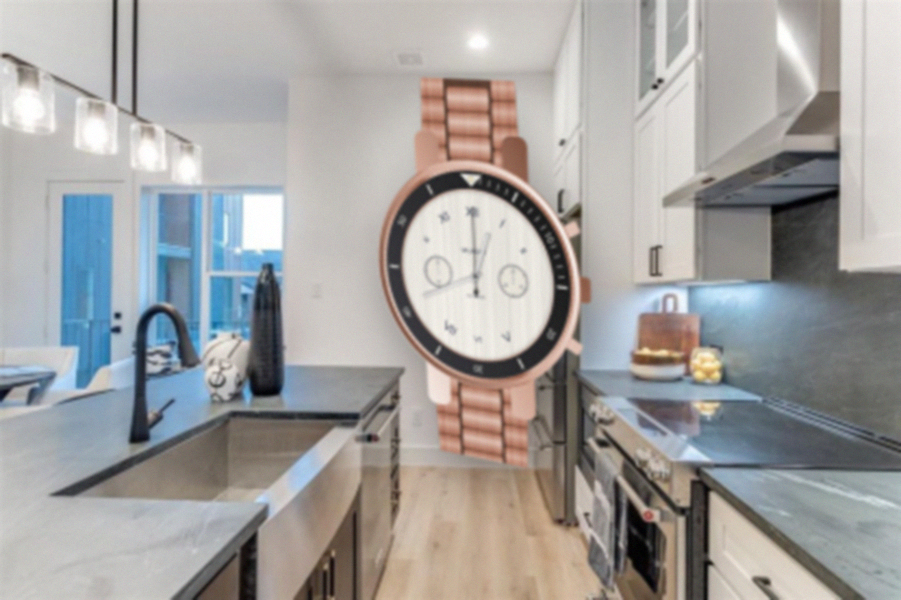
12:41
